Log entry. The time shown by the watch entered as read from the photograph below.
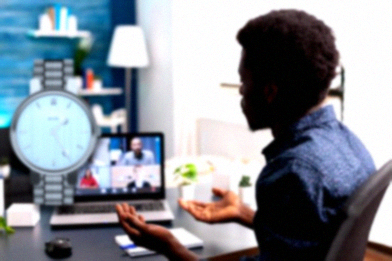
1:25
